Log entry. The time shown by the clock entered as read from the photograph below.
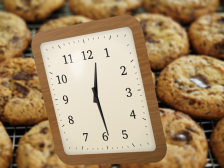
12:29
